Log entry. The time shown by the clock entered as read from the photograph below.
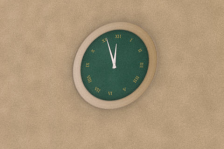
11:56
